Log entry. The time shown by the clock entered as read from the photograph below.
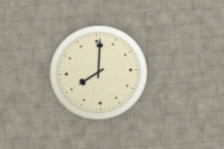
8:01
